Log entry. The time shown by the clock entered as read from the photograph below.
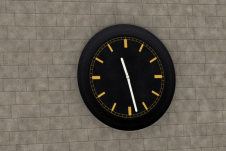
11:28
